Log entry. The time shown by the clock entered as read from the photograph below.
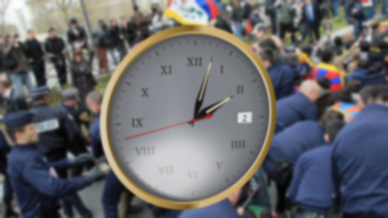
2:02:43
